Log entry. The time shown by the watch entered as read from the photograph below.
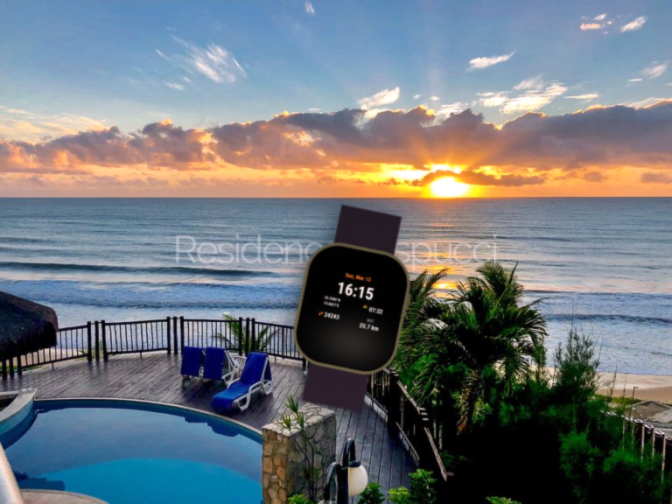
16:15
